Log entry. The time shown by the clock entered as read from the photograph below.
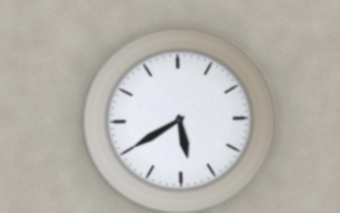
5:40
